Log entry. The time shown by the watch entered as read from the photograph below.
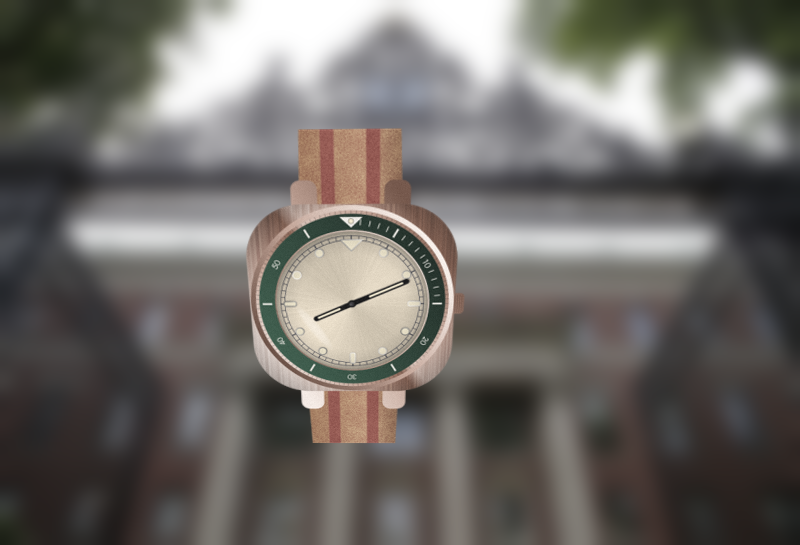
8:11
